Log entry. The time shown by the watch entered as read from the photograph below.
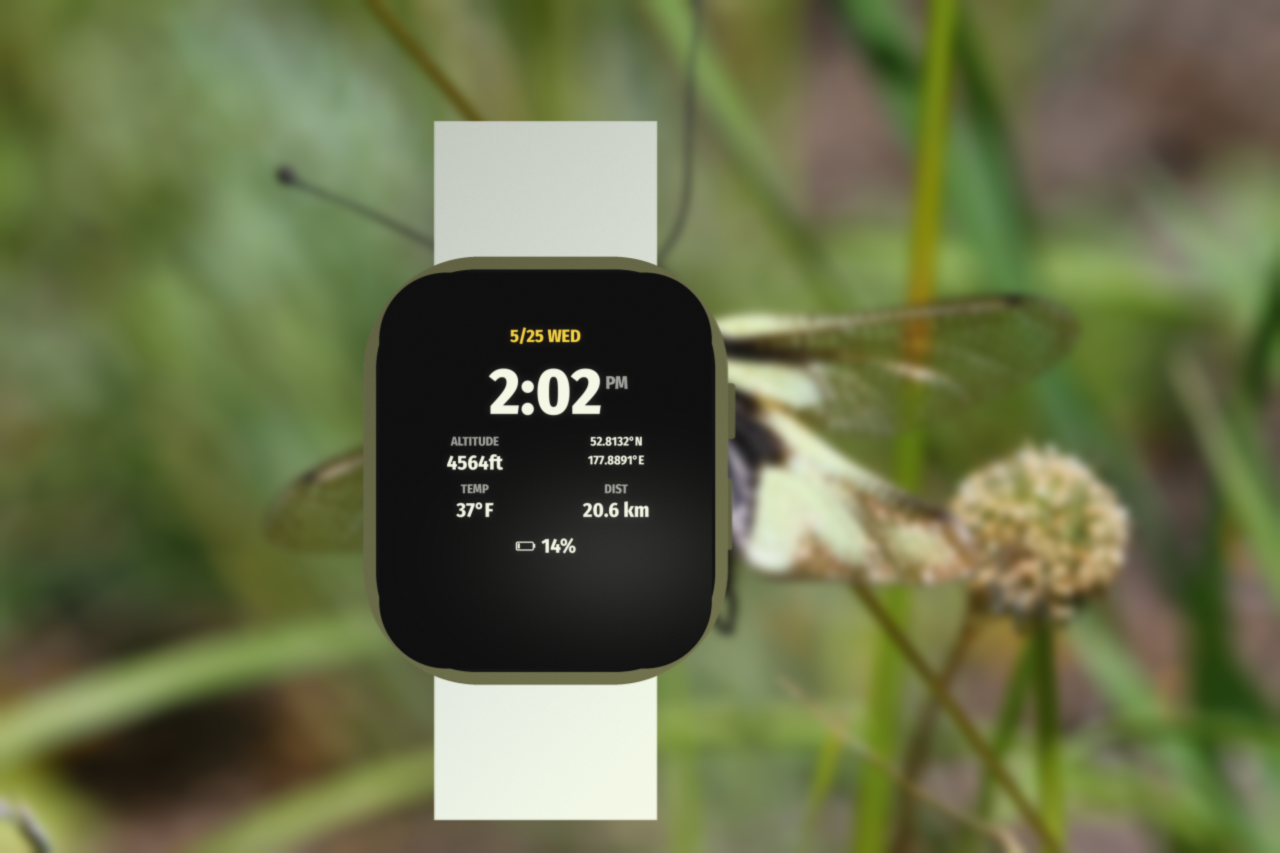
2:02
